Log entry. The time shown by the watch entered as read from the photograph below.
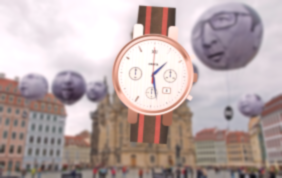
1:28
